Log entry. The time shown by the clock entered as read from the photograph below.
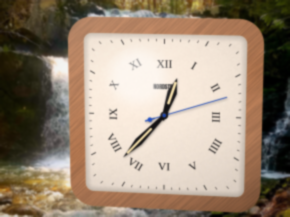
12:37:12
